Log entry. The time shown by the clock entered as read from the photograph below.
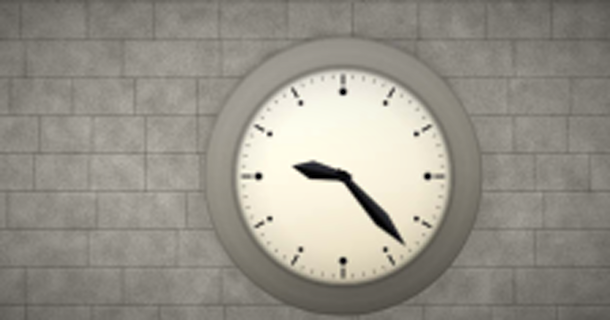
9:23
